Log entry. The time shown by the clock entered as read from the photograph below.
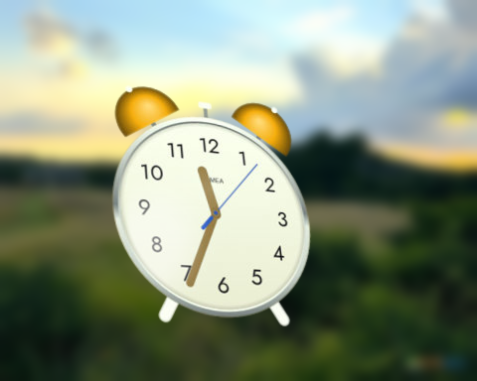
11:34:07
